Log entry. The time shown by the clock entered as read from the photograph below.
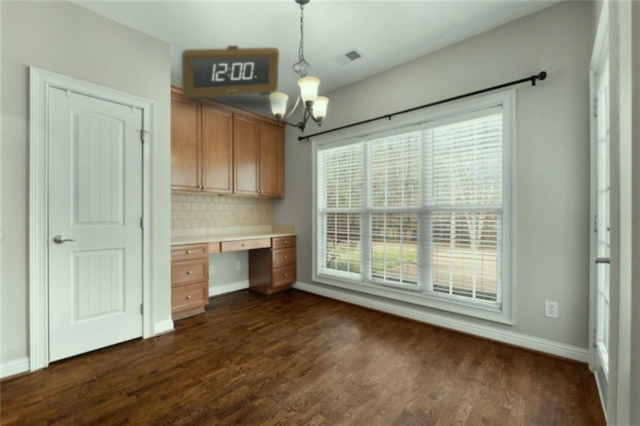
12:00
